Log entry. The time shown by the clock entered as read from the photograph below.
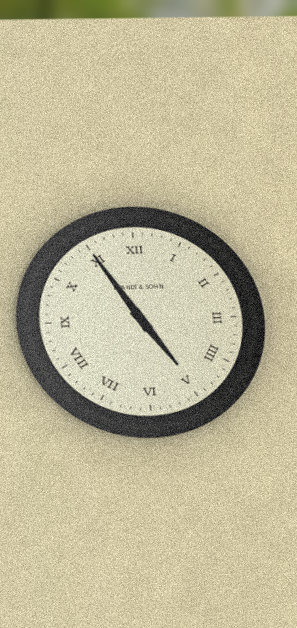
4:55
